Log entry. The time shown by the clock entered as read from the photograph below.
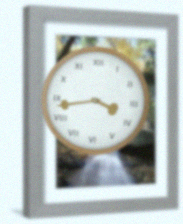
3:43
